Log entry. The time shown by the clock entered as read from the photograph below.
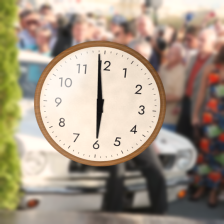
5:59
